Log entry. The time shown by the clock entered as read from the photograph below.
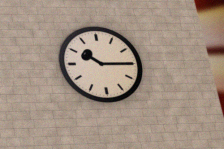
10:15
